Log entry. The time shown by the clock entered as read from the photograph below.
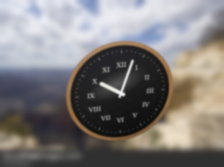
10:03
